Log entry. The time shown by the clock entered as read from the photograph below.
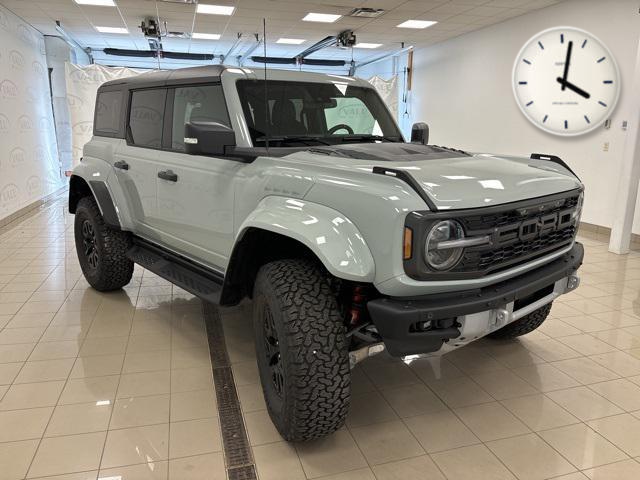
4:02
